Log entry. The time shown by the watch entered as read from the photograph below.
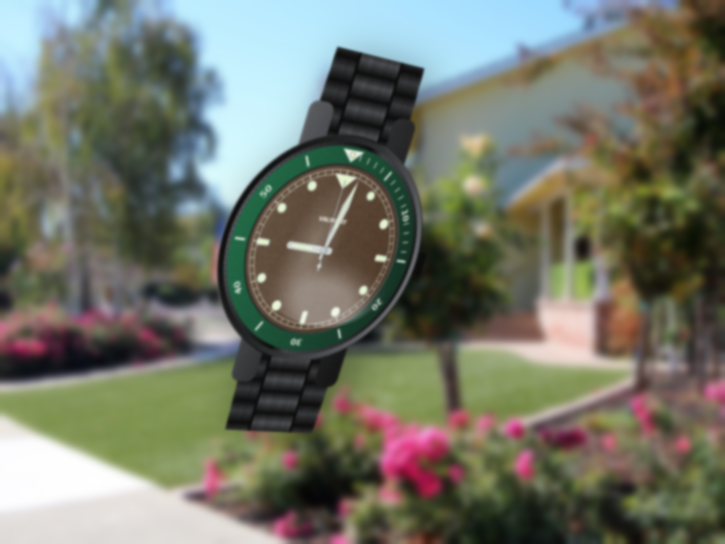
9:02:00
